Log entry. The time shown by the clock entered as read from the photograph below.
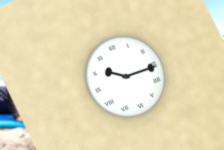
10:16
